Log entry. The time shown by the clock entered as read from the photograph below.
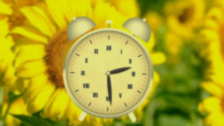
2:29
